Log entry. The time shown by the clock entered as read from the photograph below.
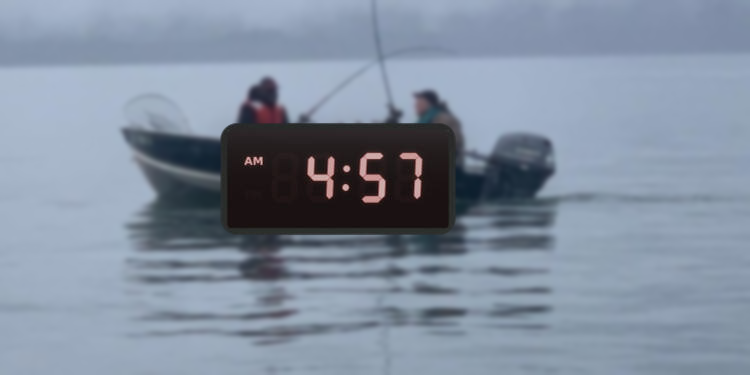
4:57
